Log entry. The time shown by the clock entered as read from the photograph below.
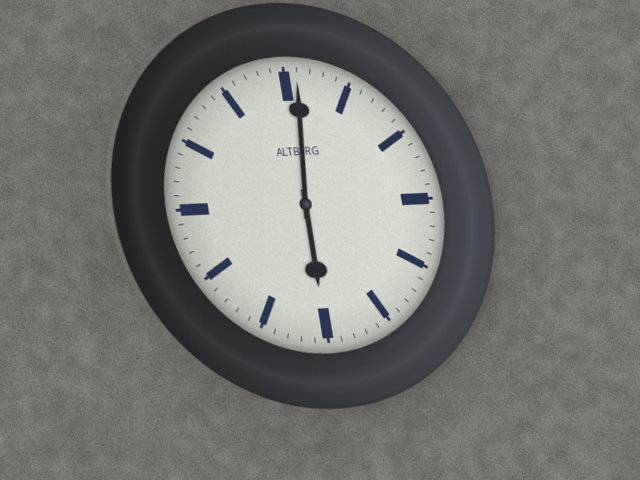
6:01
